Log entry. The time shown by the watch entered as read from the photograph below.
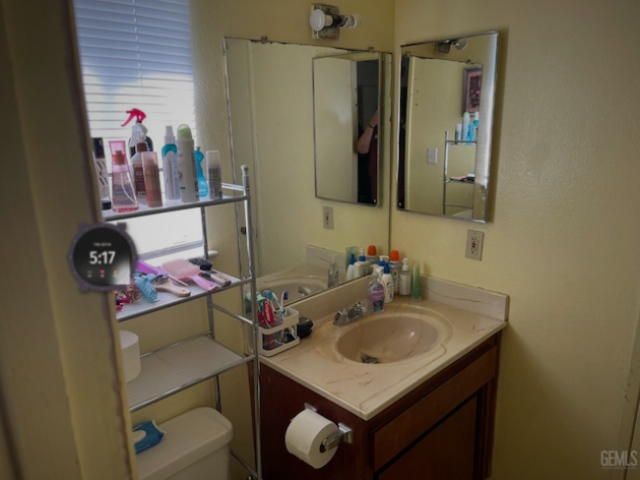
5:17
